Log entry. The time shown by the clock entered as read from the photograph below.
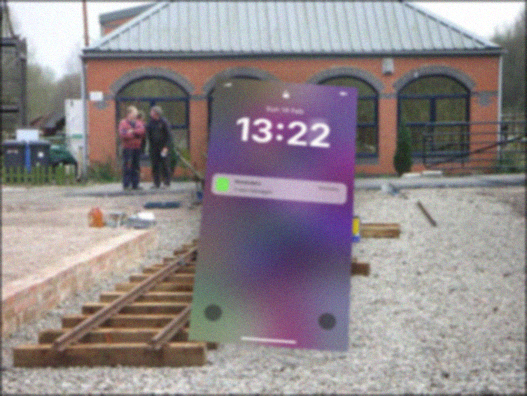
13:22
